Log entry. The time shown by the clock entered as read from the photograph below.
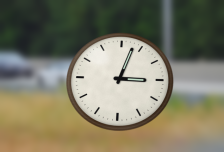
3:03
